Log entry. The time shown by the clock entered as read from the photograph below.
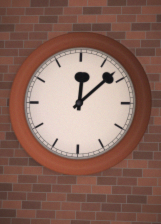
12:08
